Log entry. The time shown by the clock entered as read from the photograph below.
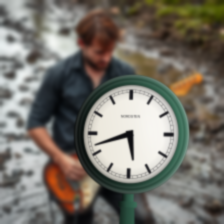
5:42
